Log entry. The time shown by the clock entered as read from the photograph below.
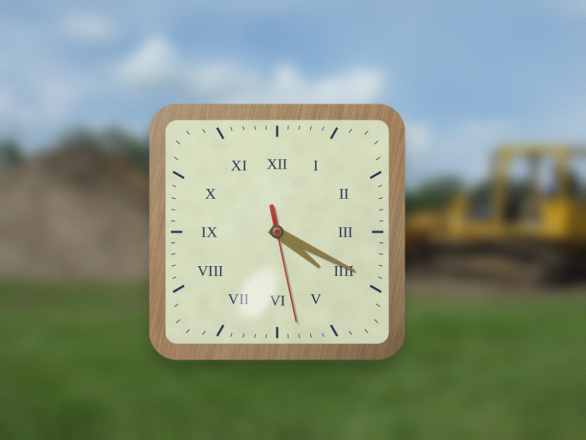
4:19:28
